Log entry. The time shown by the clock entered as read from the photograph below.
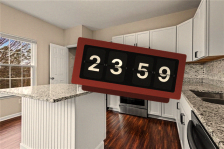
23:59
